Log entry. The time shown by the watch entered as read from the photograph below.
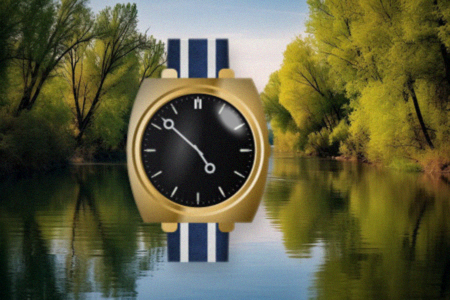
4:52
